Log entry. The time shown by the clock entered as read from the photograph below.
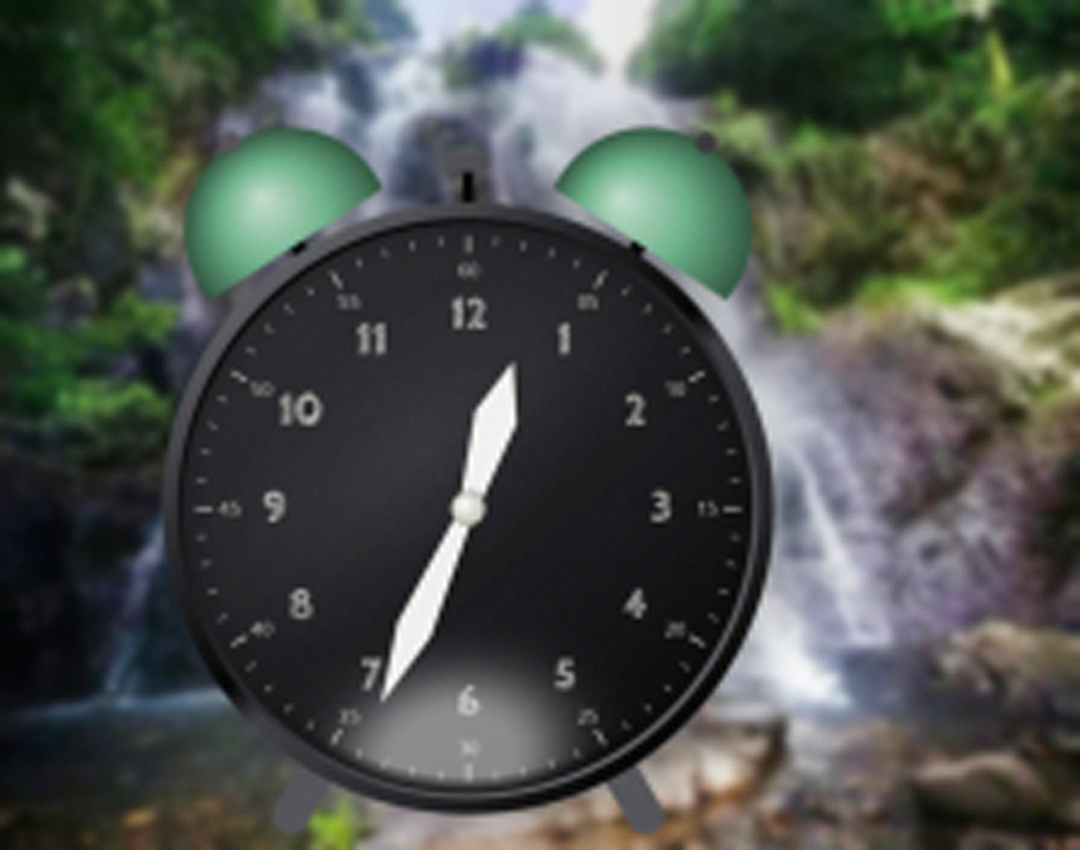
12:34
